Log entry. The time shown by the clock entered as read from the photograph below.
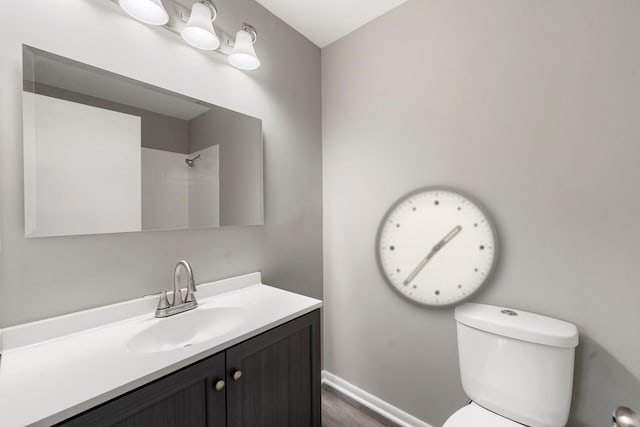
1:37
